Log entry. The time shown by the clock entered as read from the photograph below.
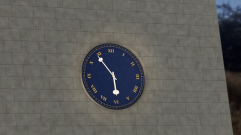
5:54
